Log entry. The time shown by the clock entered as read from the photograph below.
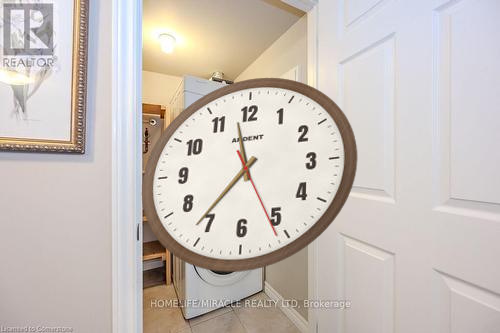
11:36:26
